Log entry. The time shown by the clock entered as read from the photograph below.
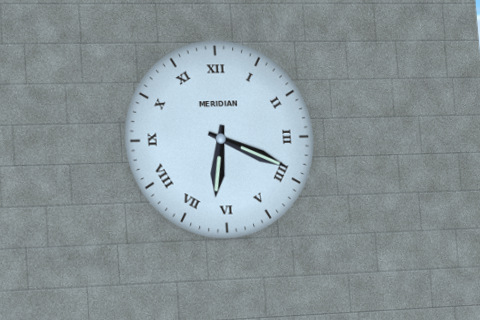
6:19
